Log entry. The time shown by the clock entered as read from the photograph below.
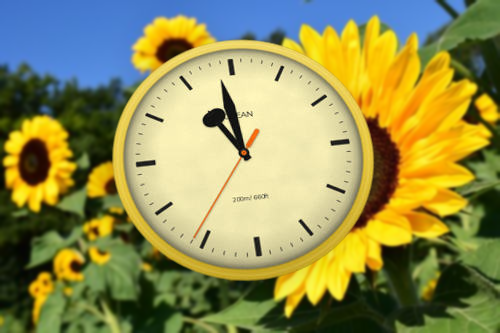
10:58:36
